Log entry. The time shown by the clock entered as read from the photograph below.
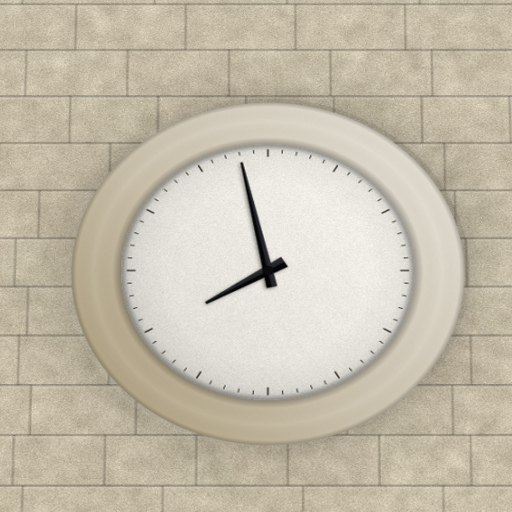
7:58
